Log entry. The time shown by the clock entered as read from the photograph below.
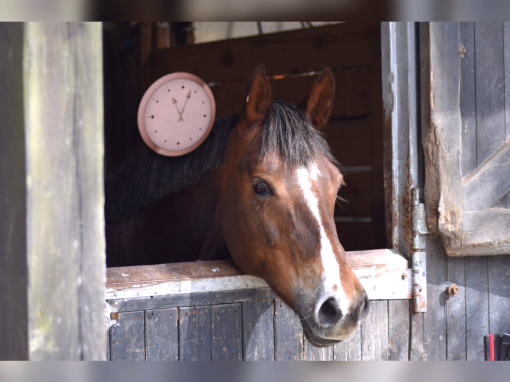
11:03
